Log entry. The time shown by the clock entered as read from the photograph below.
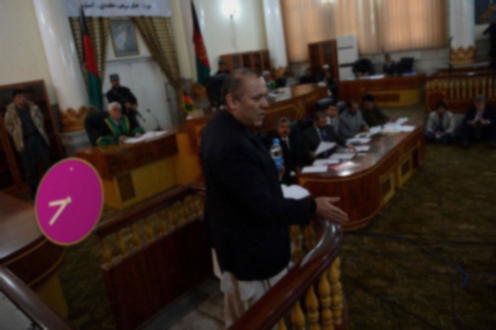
8:36
